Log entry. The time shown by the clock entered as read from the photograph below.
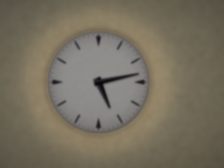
5:13
